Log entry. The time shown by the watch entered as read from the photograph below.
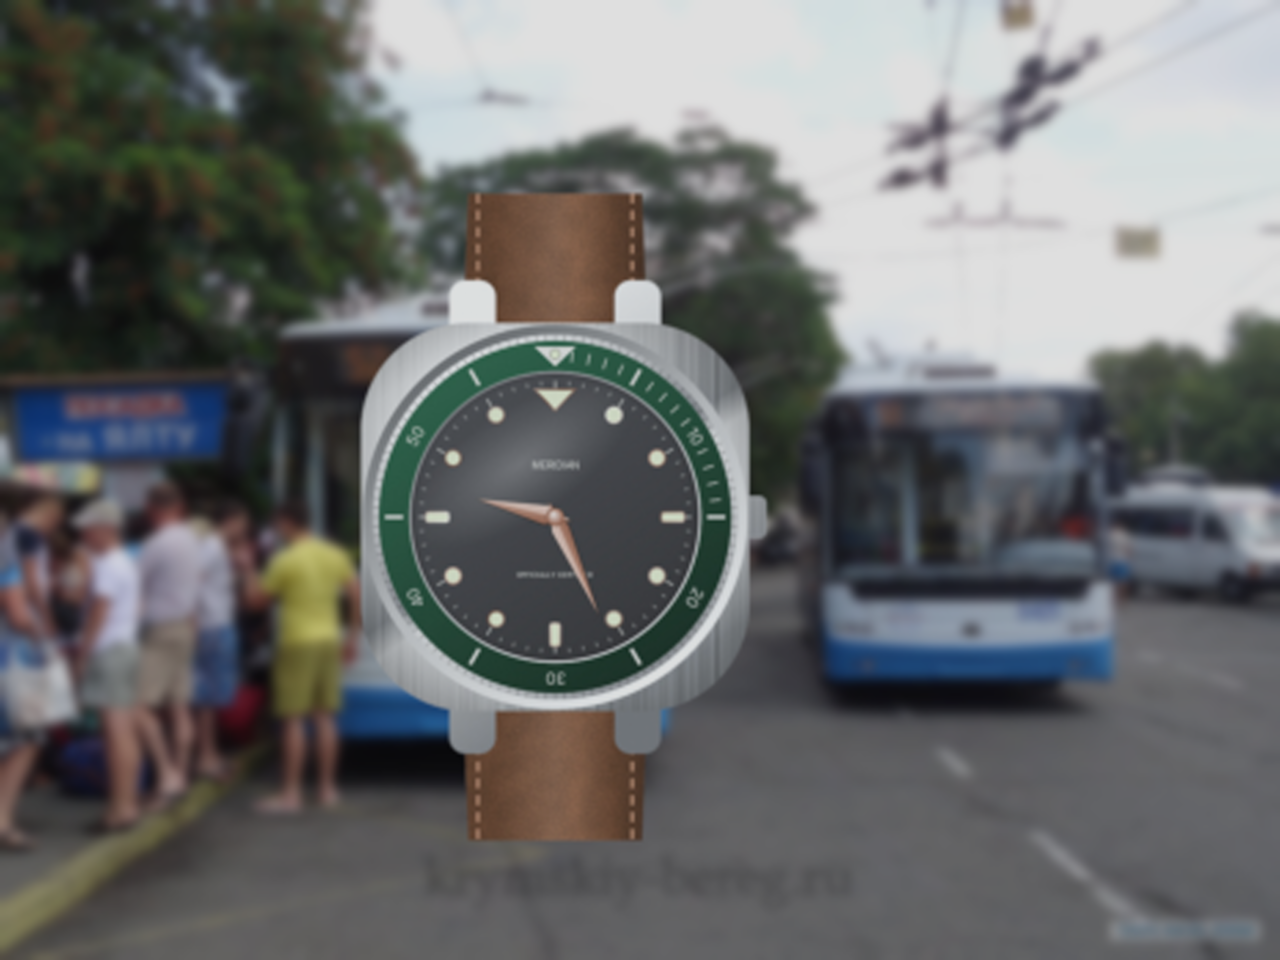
9:26
